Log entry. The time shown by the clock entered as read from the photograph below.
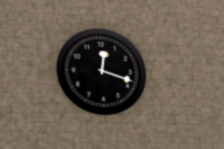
12:18
